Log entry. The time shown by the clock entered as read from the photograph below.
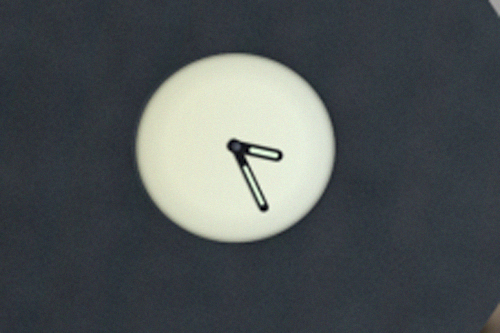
3:26
